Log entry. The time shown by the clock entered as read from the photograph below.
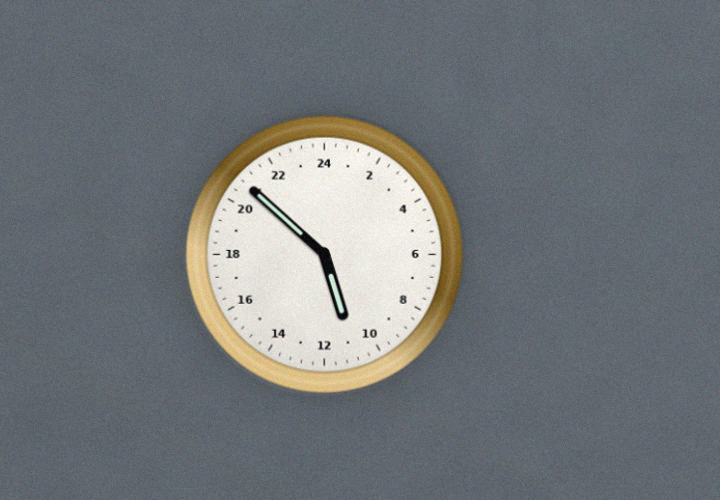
10:52
